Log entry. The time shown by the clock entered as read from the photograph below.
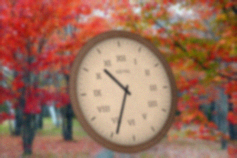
10:34
